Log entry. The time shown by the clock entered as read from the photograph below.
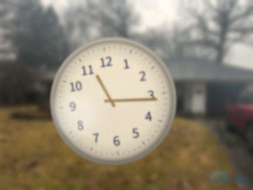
11:16
